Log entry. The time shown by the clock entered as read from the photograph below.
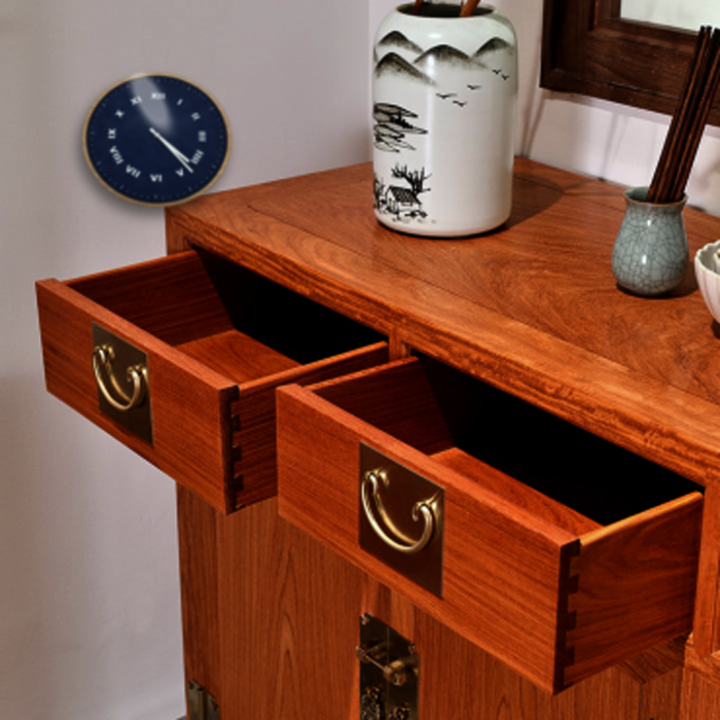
4:23
